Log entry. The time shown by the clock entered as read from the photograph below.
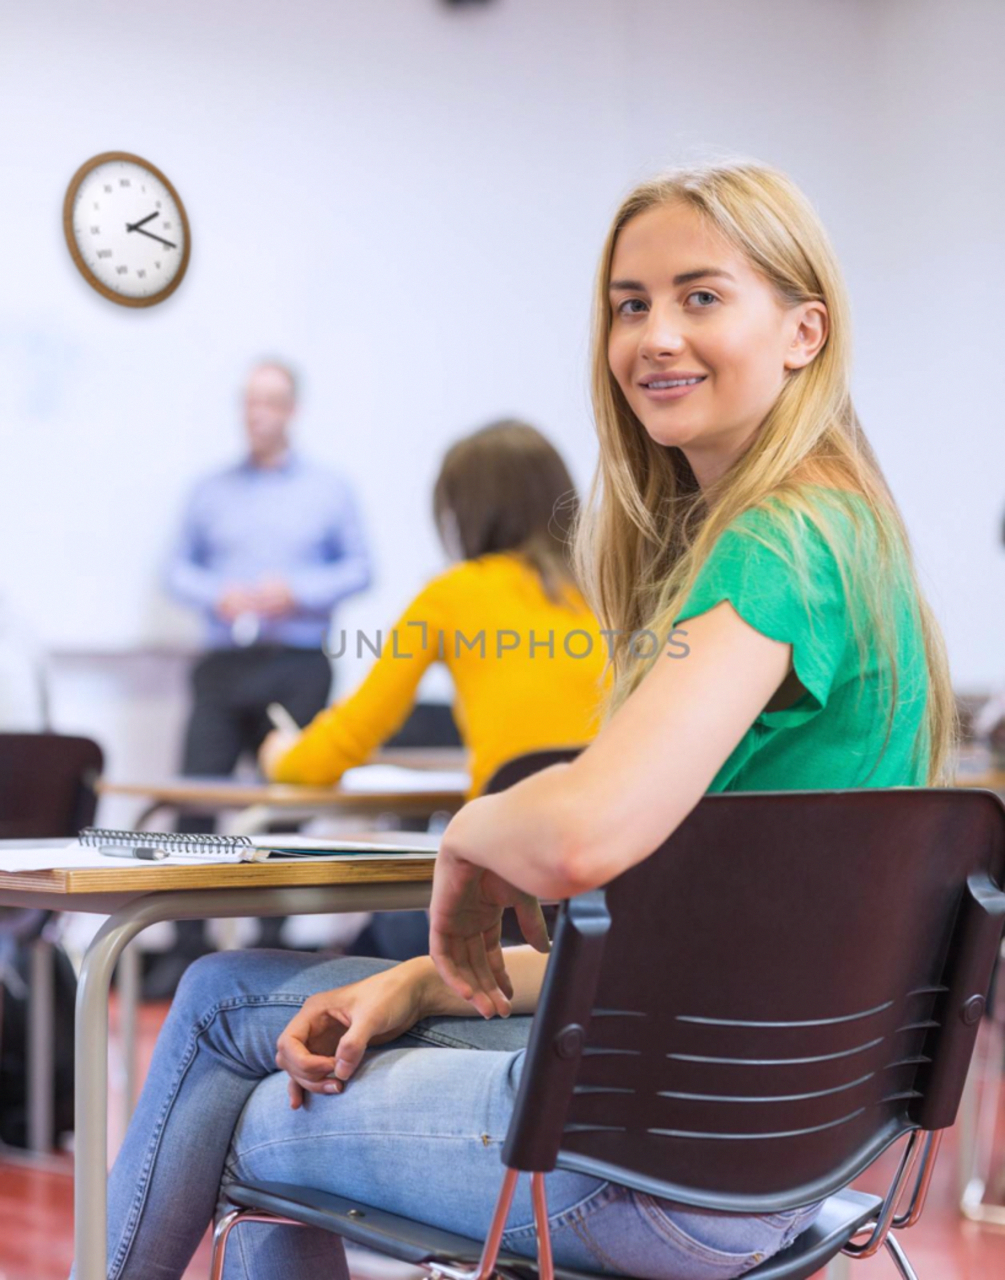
2:19
